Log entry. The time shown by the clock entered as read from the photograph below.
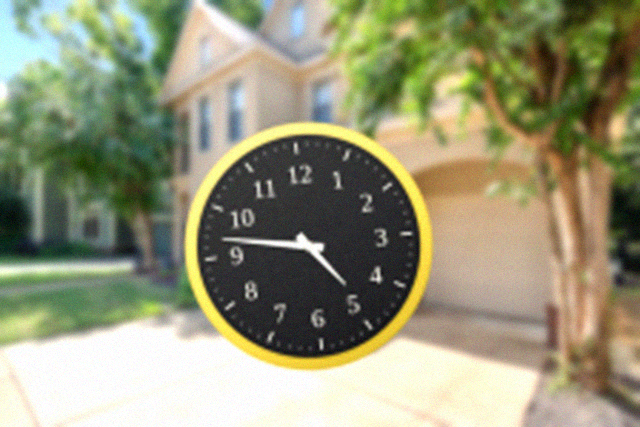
4:47
